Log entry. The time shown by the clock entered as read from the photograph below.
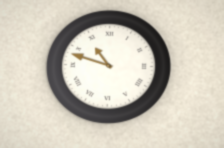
10:48
